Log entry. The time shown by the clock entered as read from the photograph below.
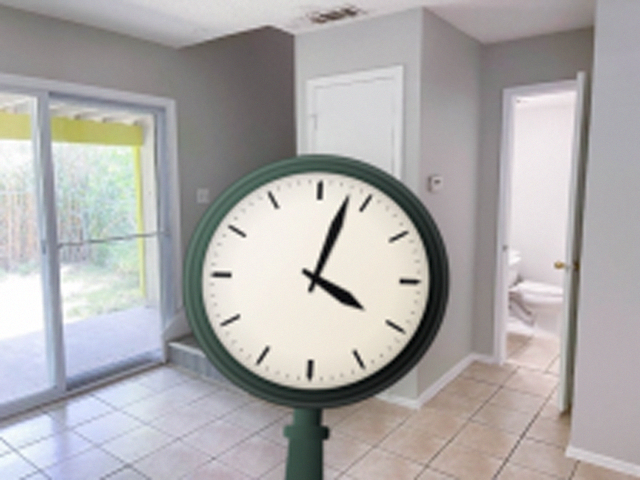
4:03
